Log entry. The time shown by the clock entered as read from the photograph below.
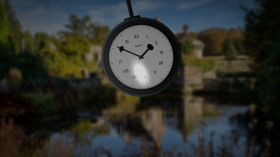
1:51
